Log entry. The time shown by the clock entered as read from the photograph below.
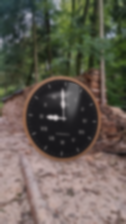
8:59
